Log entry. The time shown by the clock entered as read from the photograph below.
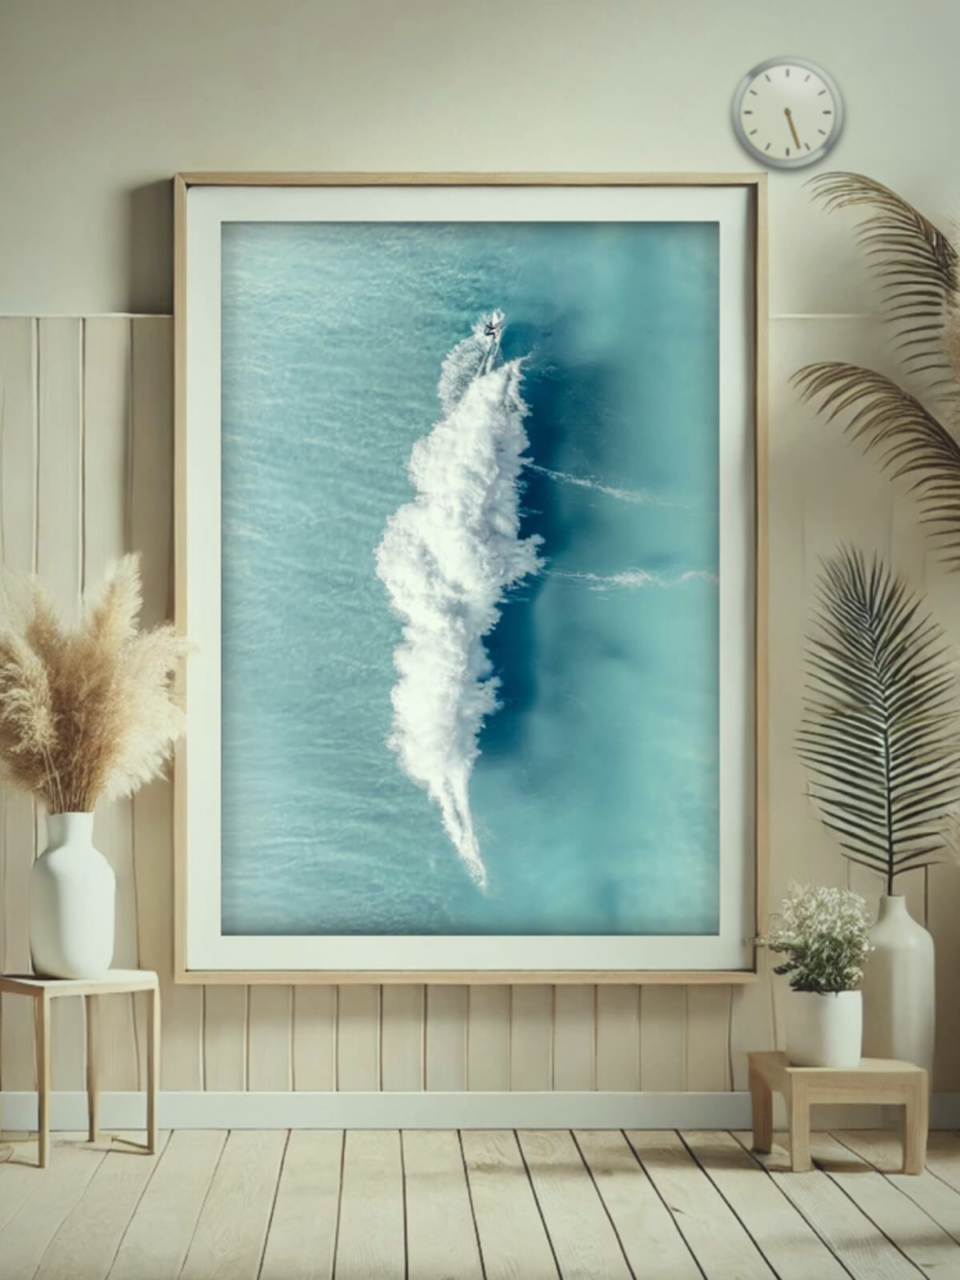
5:27
